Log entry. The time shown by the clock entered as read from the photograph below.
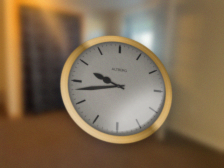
9:43
